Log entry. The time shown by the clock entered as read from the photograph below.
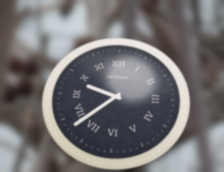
9:38
